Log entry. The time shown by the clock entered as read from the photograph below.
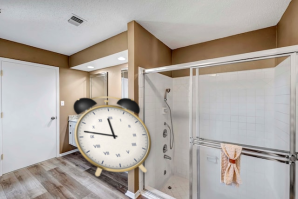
11:47
